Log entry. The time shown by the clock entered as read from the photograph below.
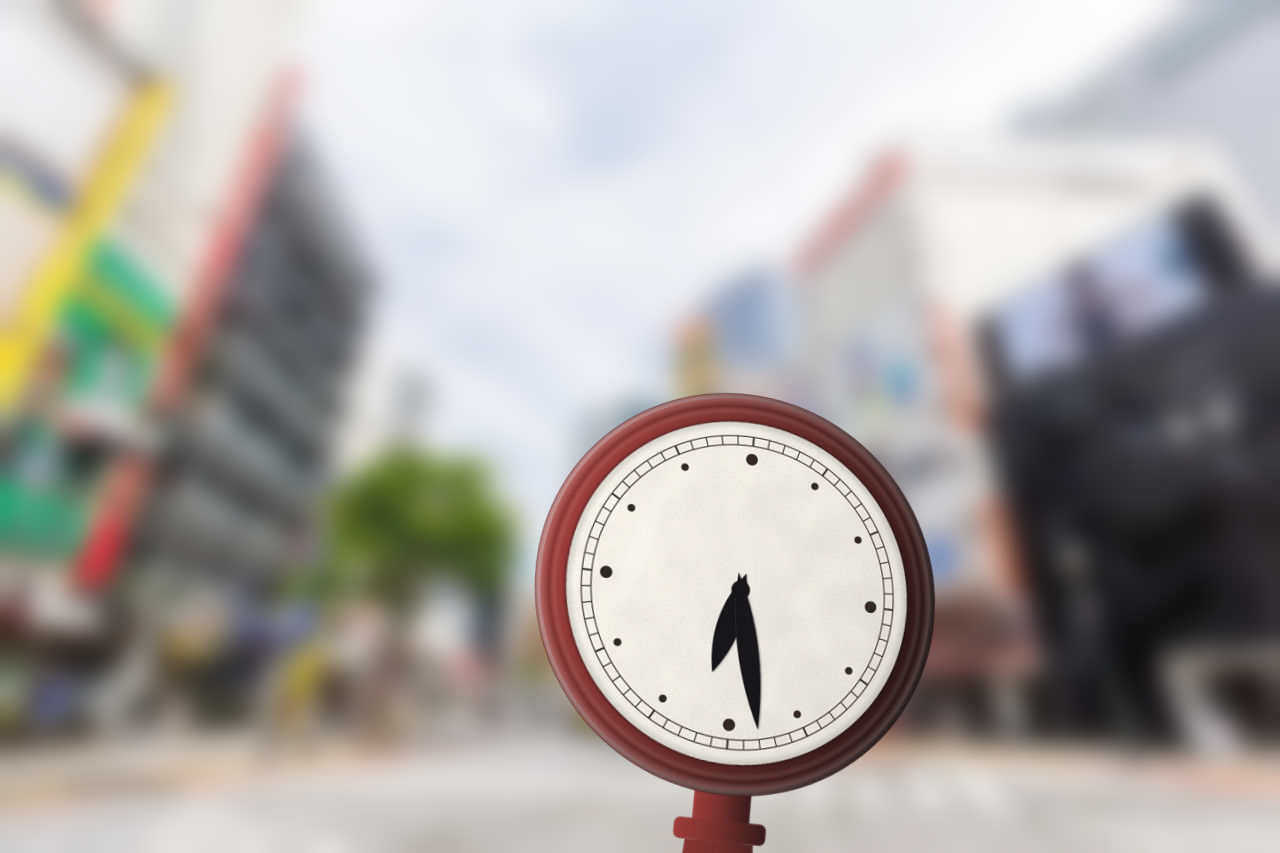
6:28
